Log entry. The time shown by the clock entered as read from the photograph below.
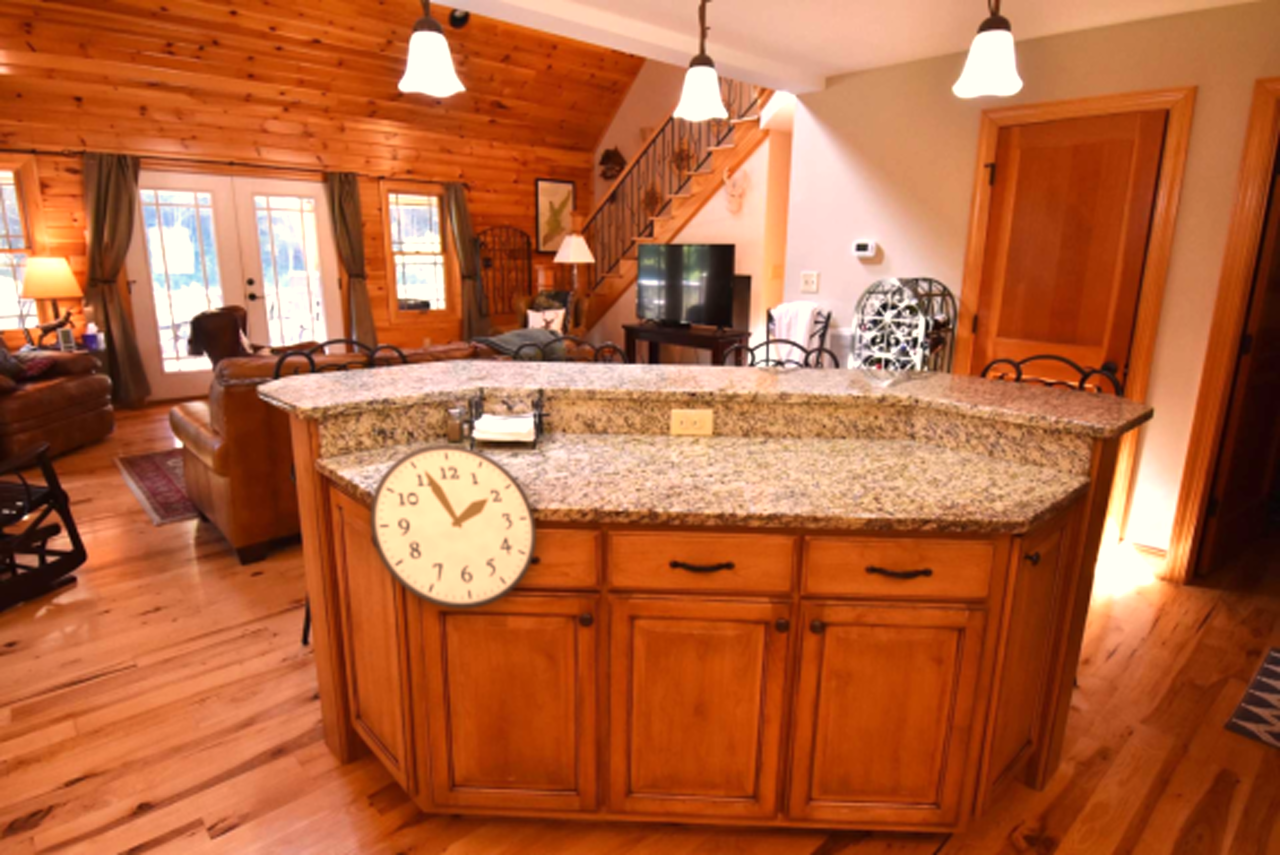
1:56
